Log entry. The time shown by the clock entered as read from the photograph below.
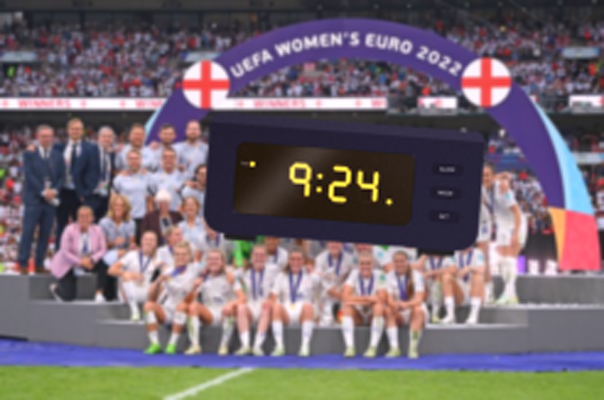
9:24
